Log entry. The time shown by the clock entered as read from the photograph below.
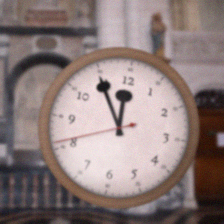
11:54:41
